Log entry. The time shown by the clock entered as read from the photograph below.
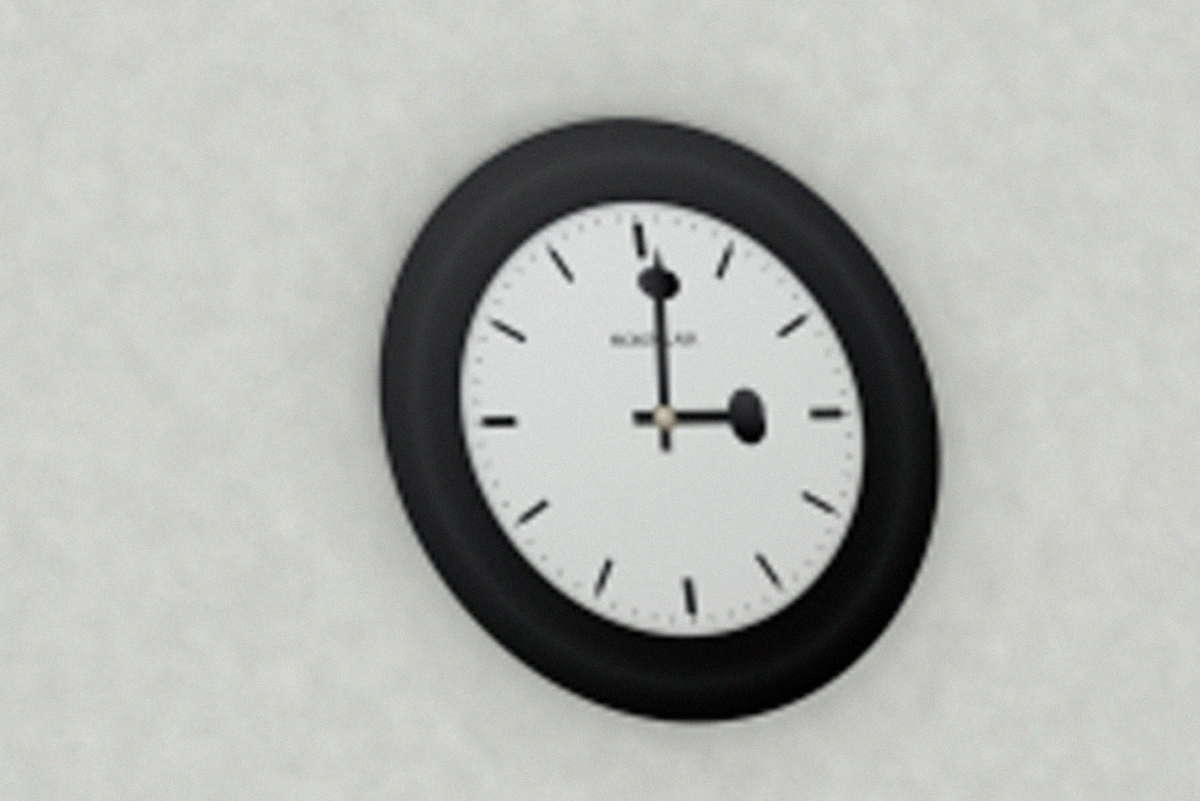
3:01
